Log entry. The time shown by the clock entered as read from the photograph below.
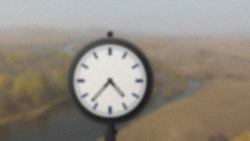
4:37
